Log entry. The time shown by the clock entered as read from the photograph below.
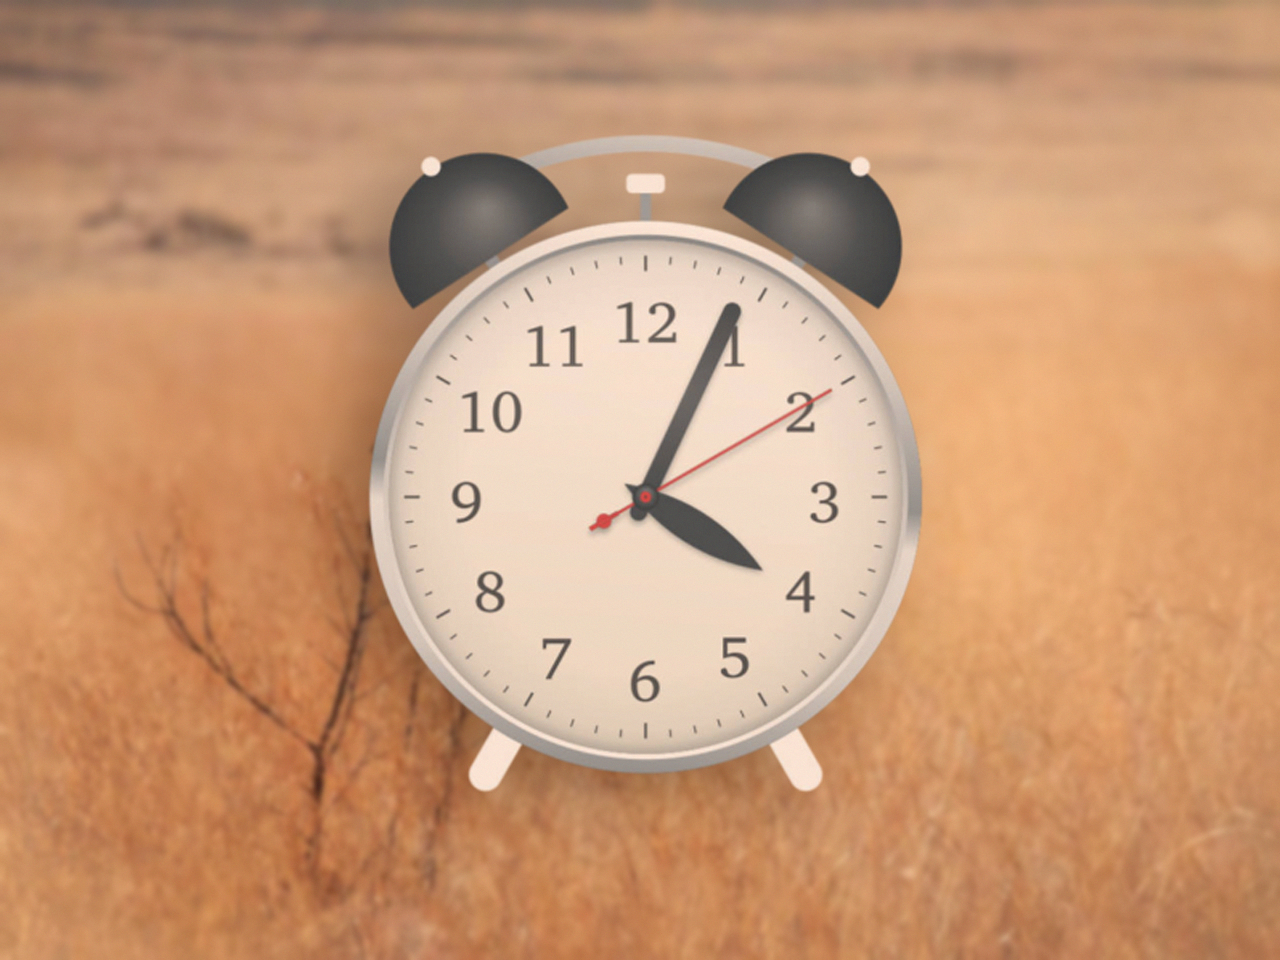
4:04:10
